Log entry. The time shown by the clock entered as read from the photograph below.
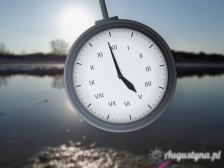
4:59
